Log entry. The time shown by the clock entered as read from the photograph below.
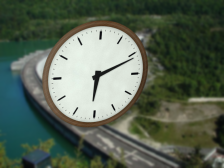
6:11
